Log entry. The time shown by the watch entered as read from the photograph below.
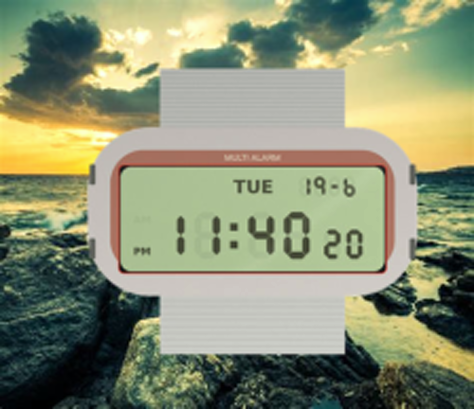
11:40:20
